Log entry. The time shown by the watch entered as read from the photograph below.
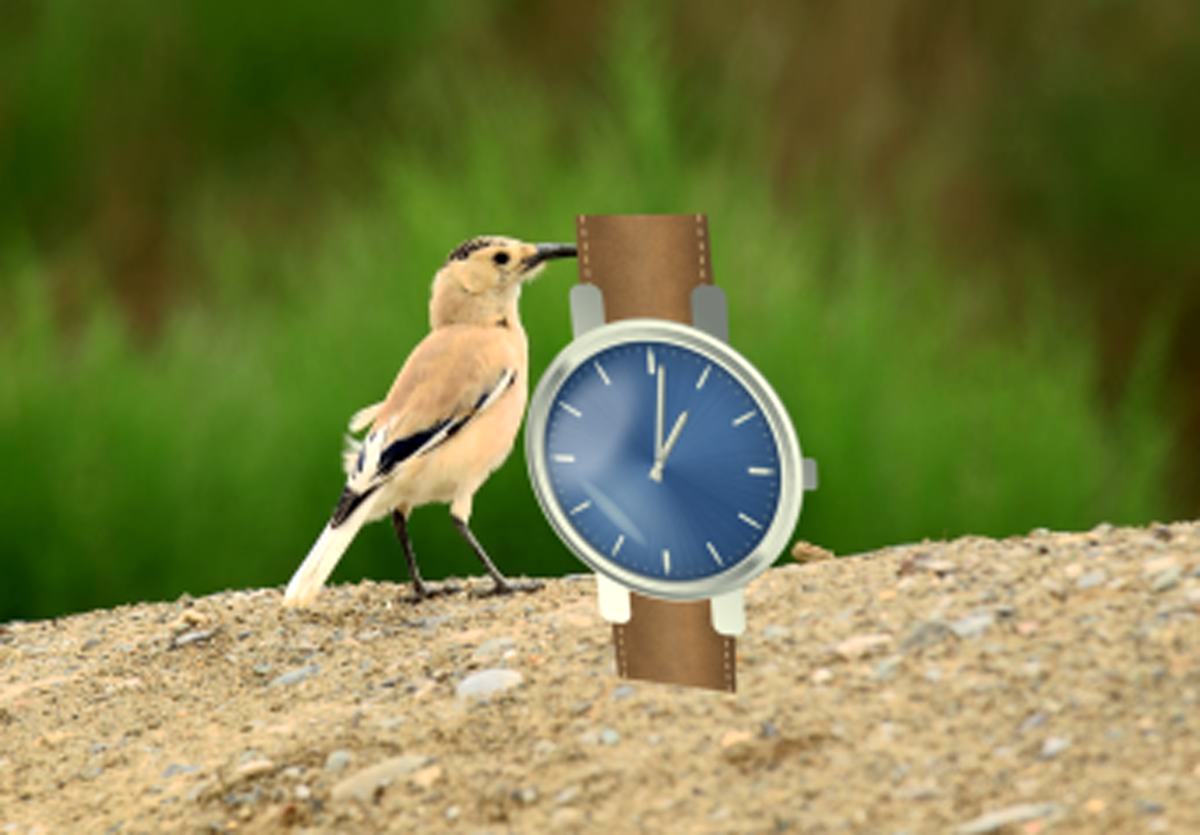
1:01
